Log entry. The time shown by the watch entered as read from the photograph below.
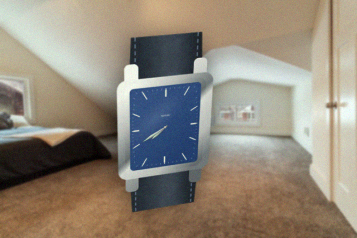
7:40
